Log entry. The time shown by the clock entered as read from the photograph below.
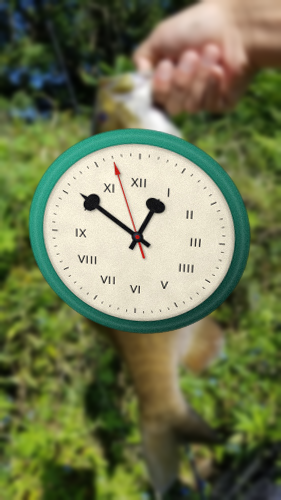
12:50:57
